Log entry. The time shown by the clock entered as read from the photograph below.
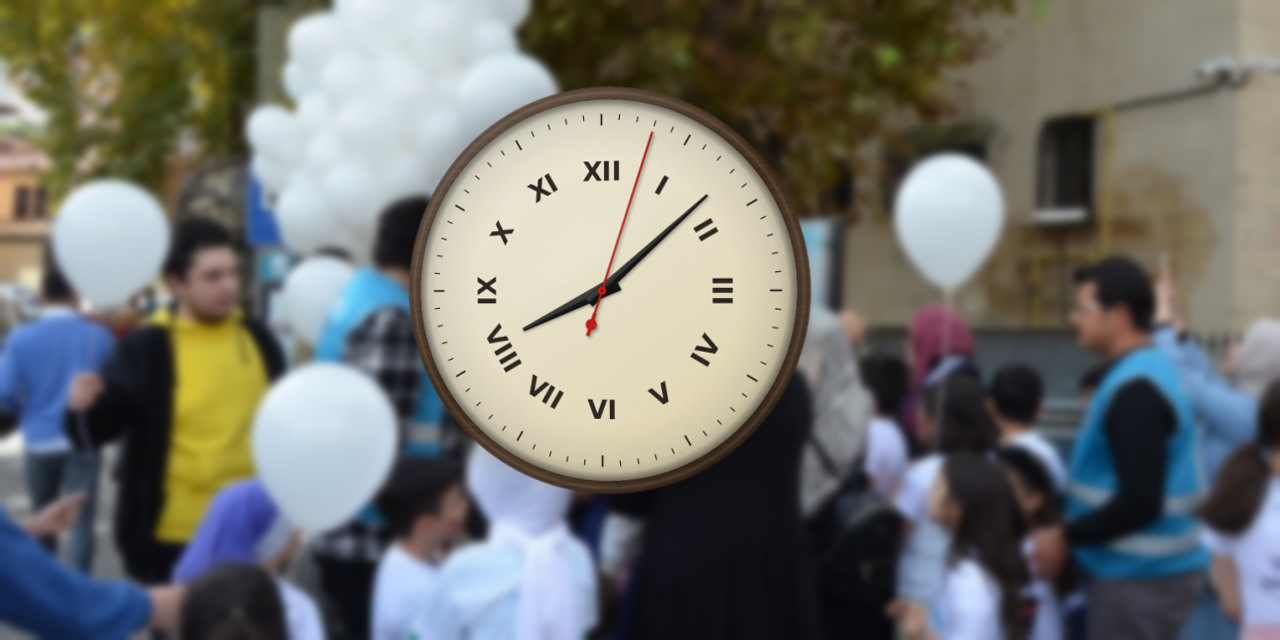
8:08:03
